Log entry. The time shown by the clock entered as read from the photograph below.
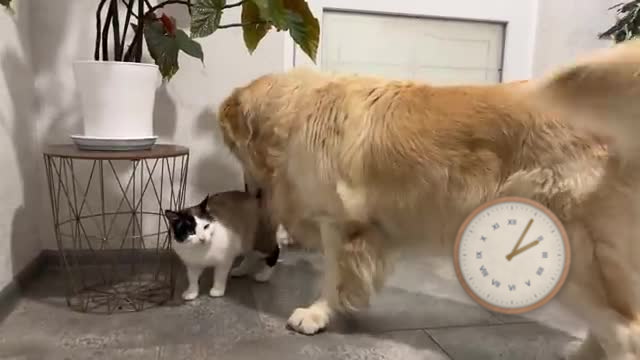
2:05
